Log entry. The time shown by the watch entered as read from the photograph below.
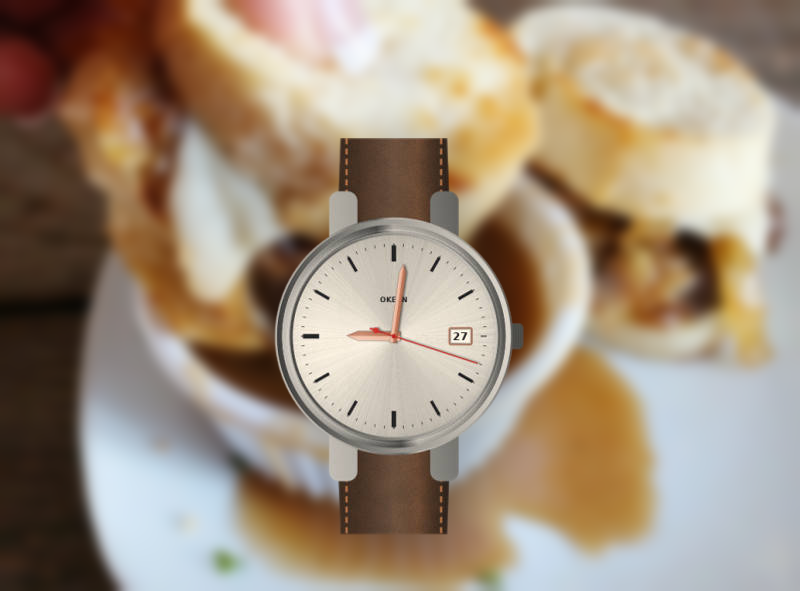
9:01:18
